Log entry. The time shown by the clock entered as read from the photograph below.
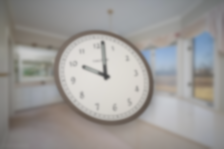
10:02
